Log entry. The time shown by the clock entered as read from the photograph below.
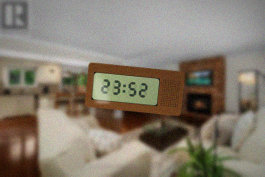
23:52
